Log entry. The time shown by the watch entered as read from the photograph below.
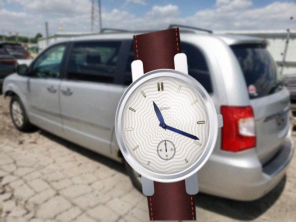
11:19
